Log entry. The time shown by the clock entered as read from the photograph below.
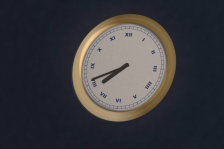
7:41
